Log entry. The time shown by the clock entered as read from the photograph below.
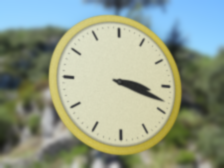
3:18
